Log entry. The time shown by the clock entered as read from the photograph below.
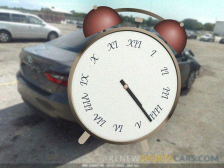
4:22
